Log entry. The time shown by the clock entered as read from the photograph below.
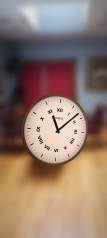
11:08
